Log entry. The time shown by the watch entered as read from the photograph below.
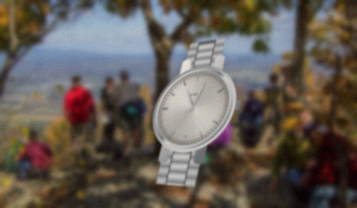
11:03
